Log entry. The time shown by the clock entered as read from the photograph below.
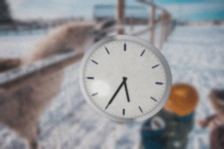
5:35
